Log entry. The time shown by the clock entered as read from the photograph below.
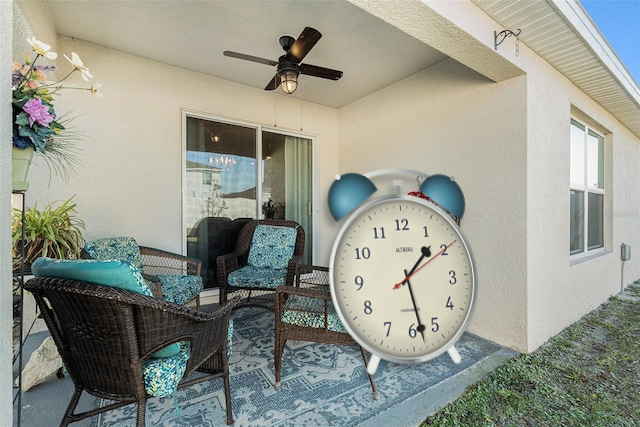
1:28:10
